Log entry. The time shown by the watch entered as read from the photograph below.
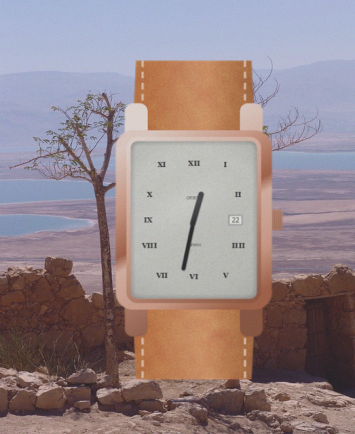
12:32
